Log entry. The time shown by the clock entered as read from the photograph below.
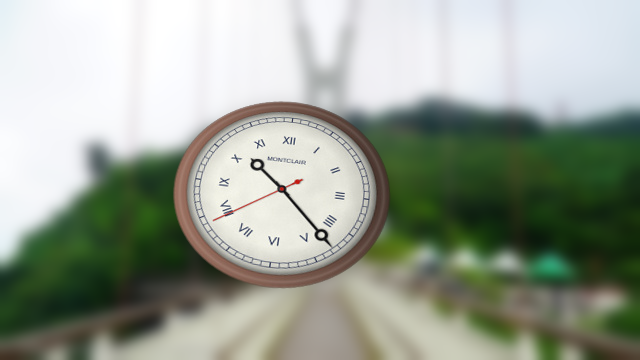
10:22:39
